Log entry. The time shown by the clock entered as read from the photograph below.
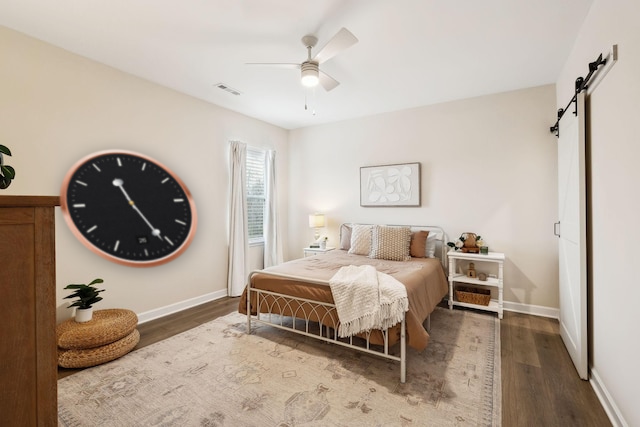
11:26
